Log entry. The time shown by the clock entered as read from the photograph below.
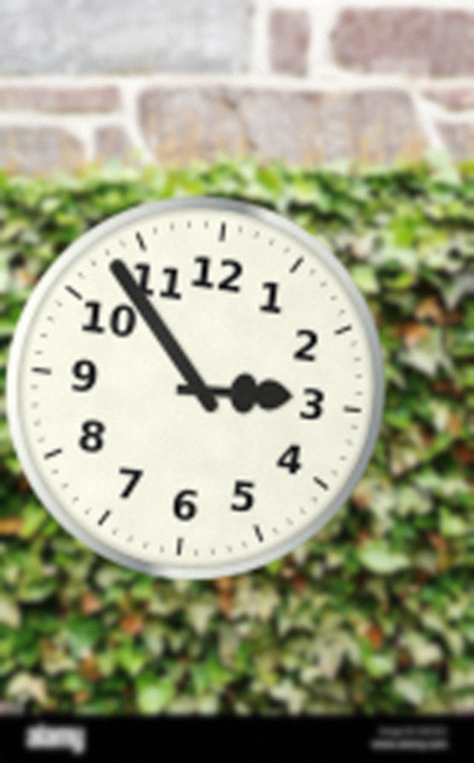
2:53
